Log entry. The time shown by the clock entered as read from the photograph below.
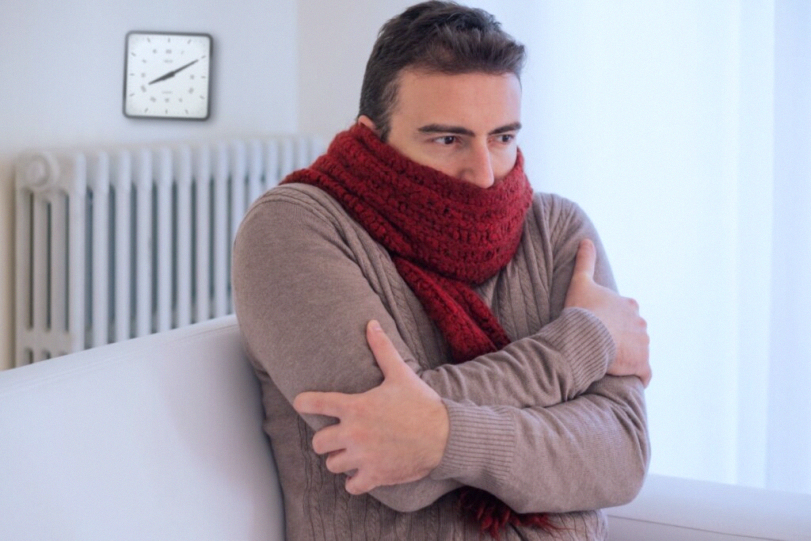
8:10
